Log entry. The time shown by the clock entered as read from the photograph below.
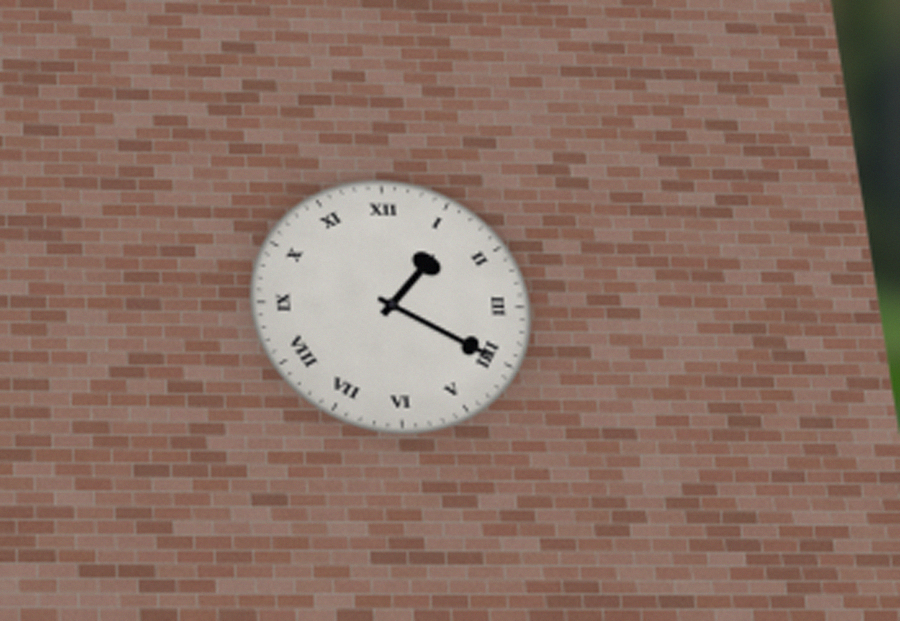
1:20
